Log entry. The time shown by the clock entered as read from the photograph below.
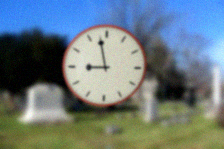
8:58
